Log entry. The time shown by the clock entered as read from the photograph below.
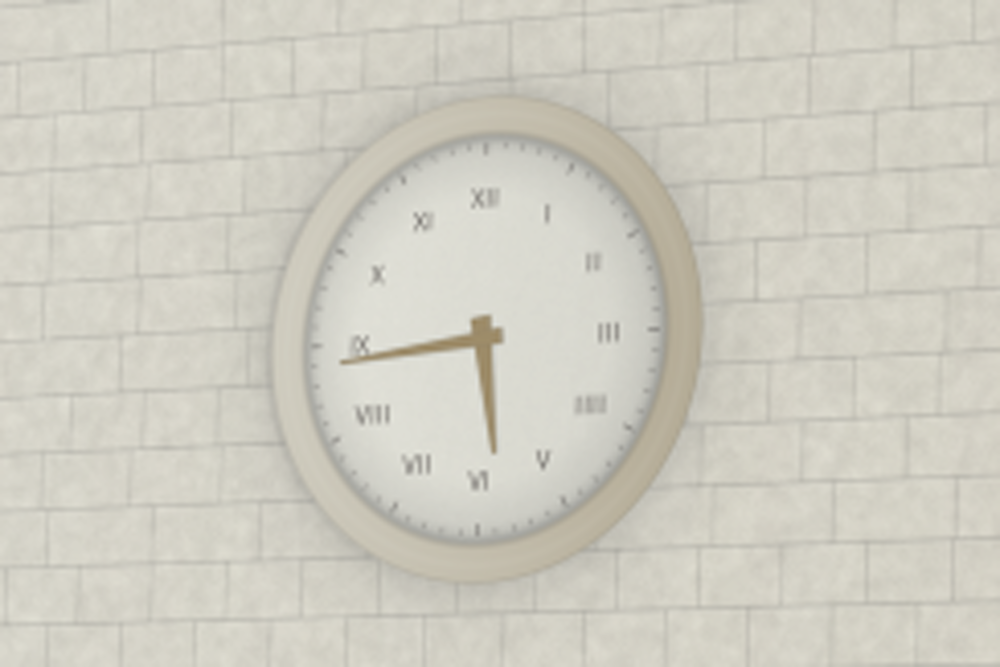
5:44
